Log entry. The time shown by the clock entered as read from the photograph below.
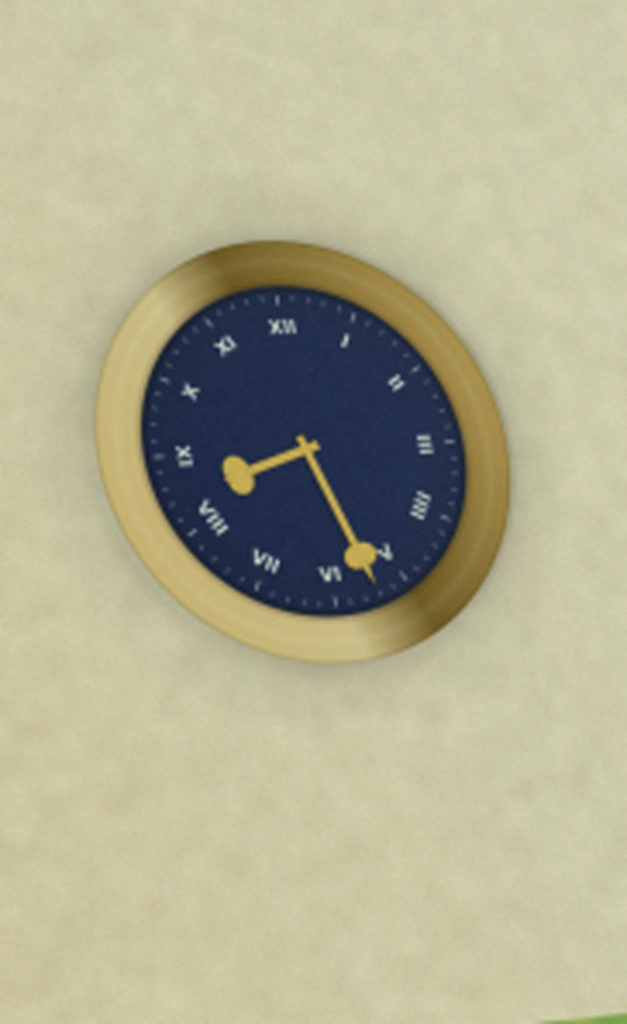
8:27
